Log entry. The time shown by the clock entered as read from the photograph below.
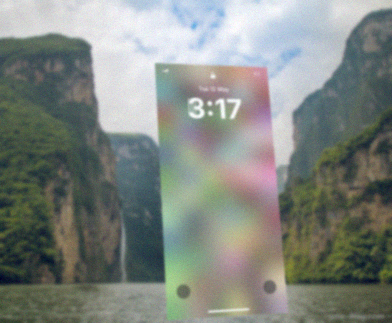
3:17
